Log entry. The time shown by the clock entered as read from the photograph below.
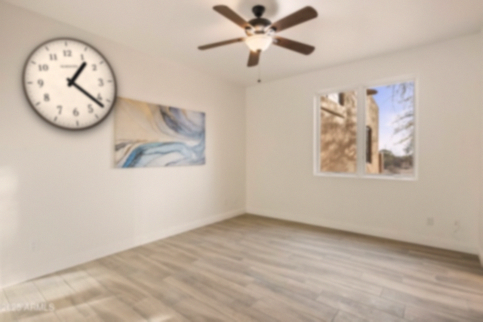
1:22
